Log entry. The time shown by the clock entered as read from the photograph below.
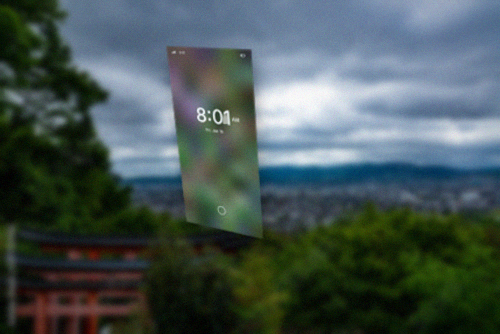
8:01
